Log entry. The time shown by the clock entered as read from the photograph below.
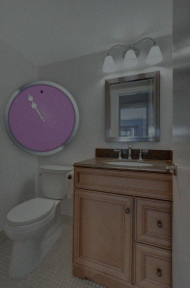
10:55
